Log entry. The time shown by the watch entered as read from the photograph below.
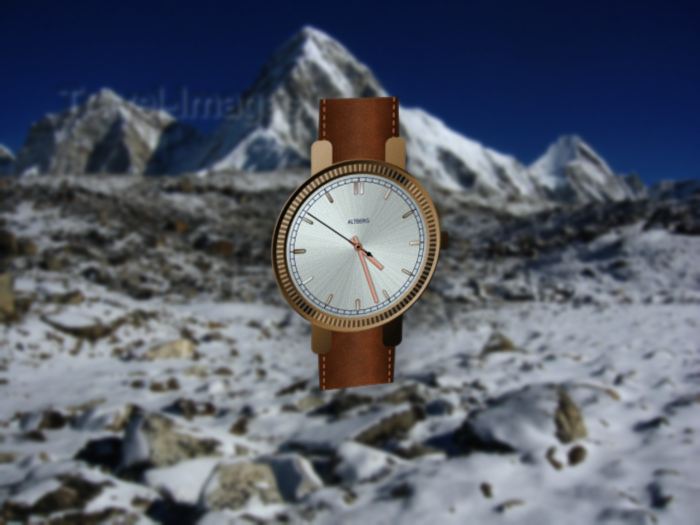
4:26:51
